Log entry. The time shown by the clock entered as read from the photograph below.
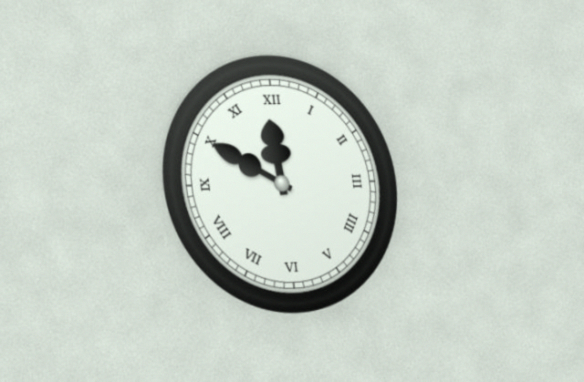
11:50
